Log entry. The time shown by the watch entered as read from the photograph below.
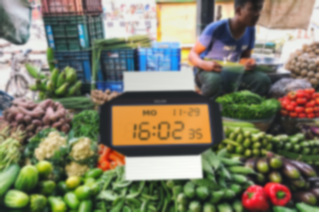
16:02
